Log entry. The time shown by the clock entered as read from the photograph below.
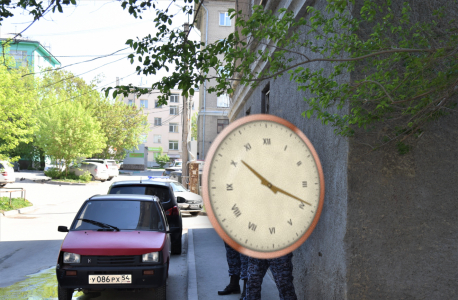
10:19
